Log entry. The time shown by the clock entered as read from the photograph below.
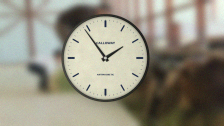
1:54
